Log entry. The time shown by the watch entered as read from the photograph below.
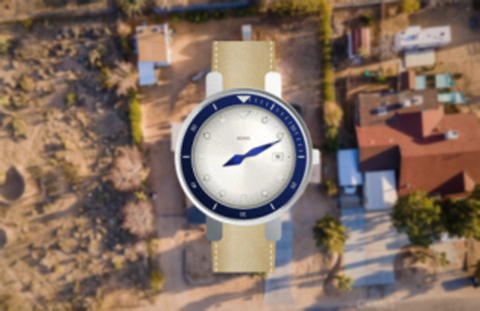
8:11
